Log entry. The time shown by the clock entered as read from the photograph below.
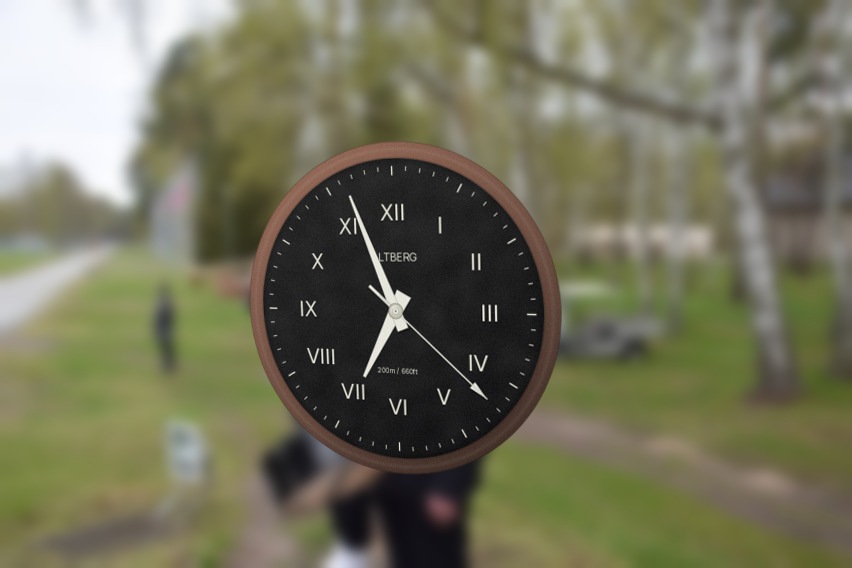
6:56:22
